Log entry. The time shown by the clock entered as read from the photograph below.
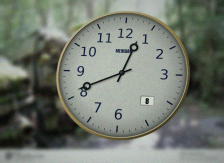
12:41
